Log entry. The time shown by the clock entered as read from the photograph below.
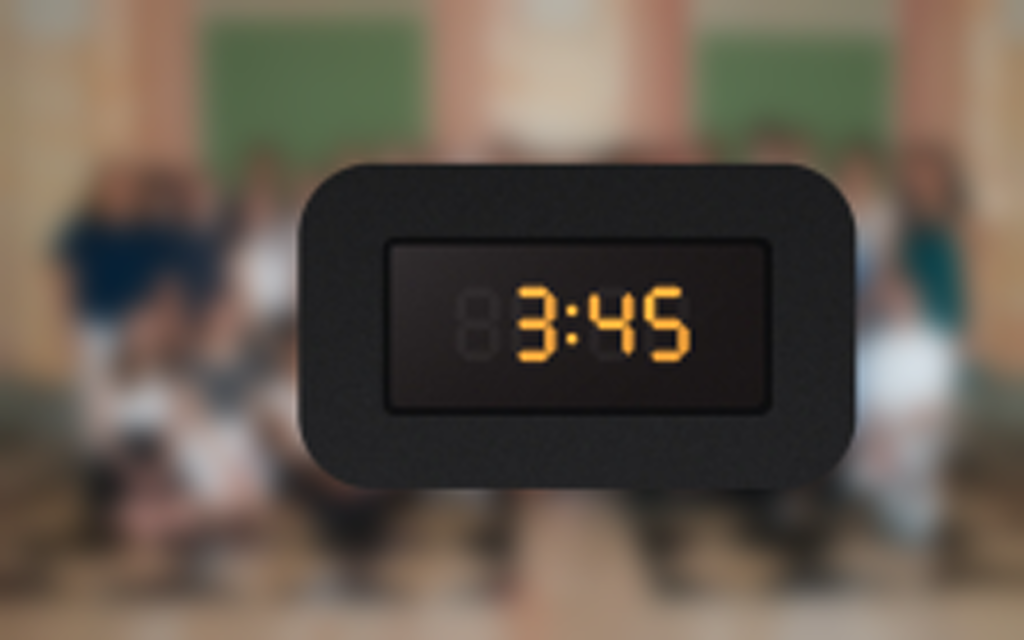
3:45
